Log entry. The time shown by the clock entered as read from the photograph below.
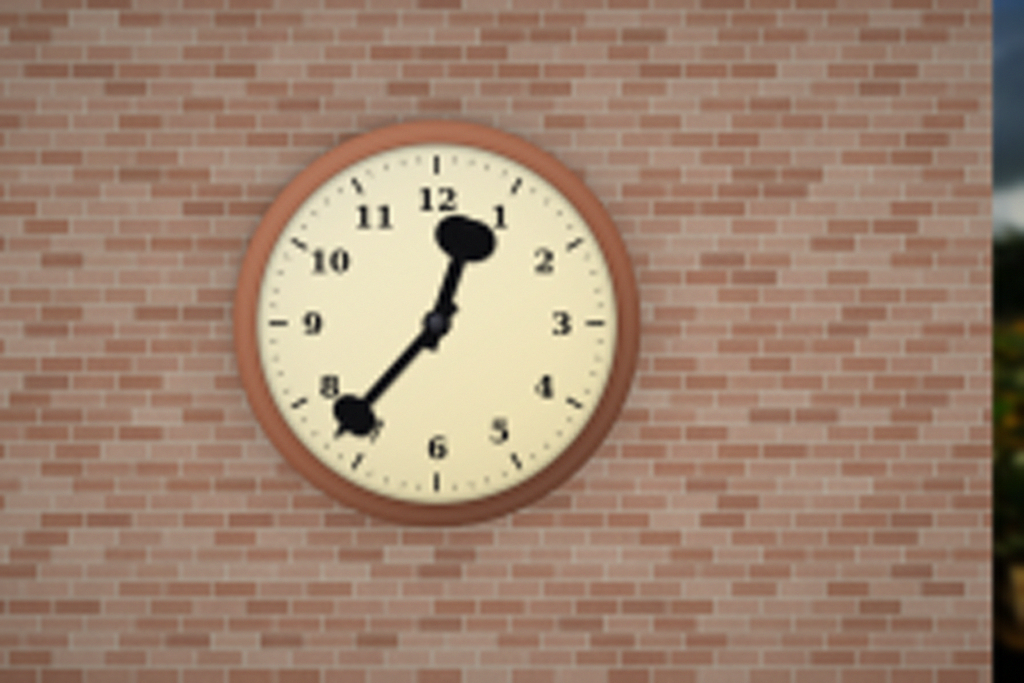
12:37
